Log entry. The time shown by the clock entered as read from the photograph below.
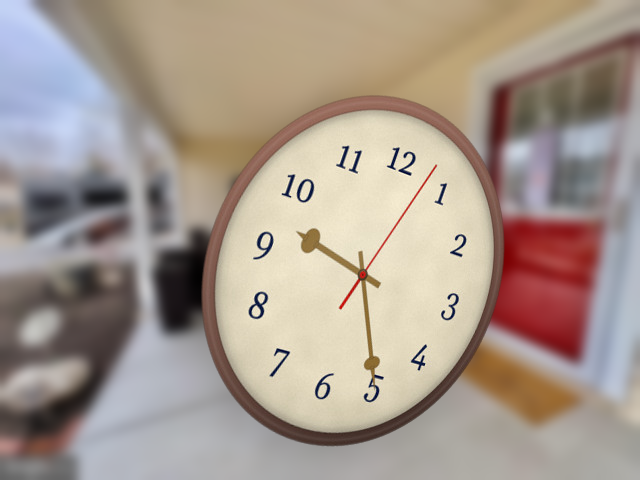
9:25:03
